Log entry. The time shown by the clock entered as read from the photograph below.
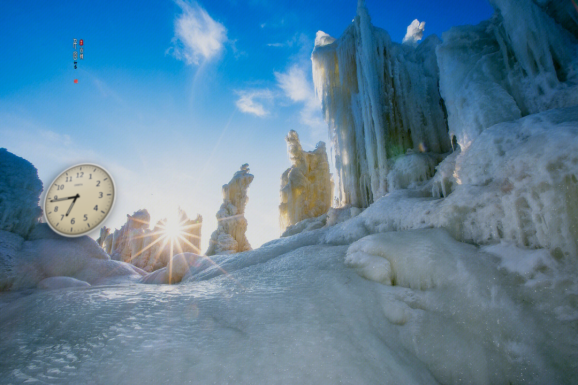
6:44
